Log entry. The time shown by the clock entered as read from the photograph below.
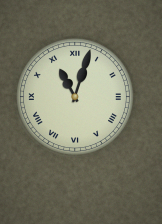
11:03
